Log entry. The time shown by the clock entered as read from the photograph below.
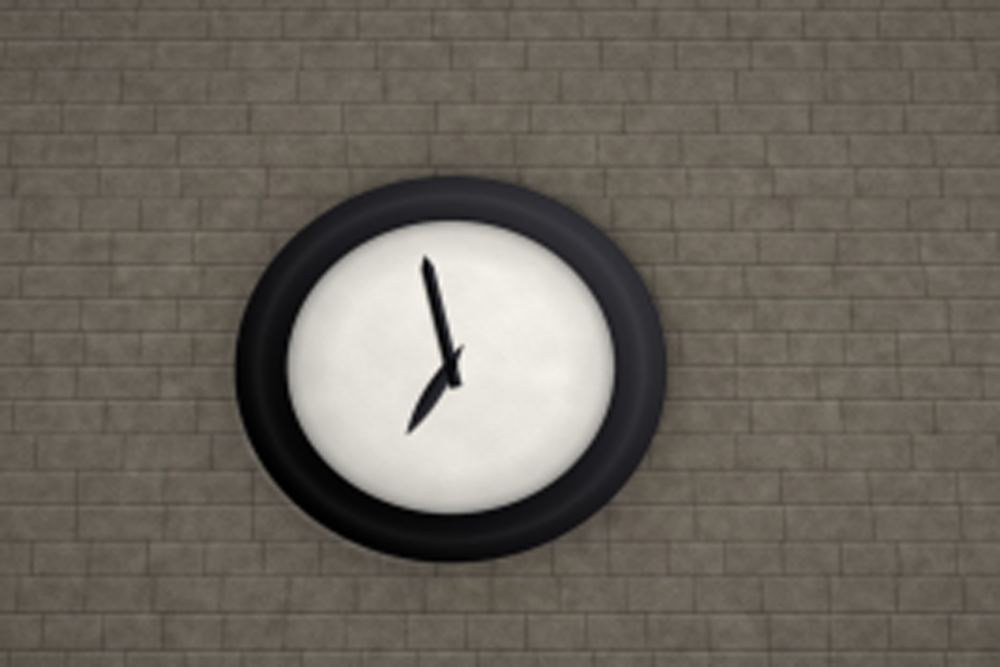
6:58
